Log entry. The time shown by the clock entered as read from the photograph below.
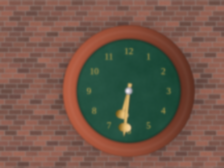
6:31
